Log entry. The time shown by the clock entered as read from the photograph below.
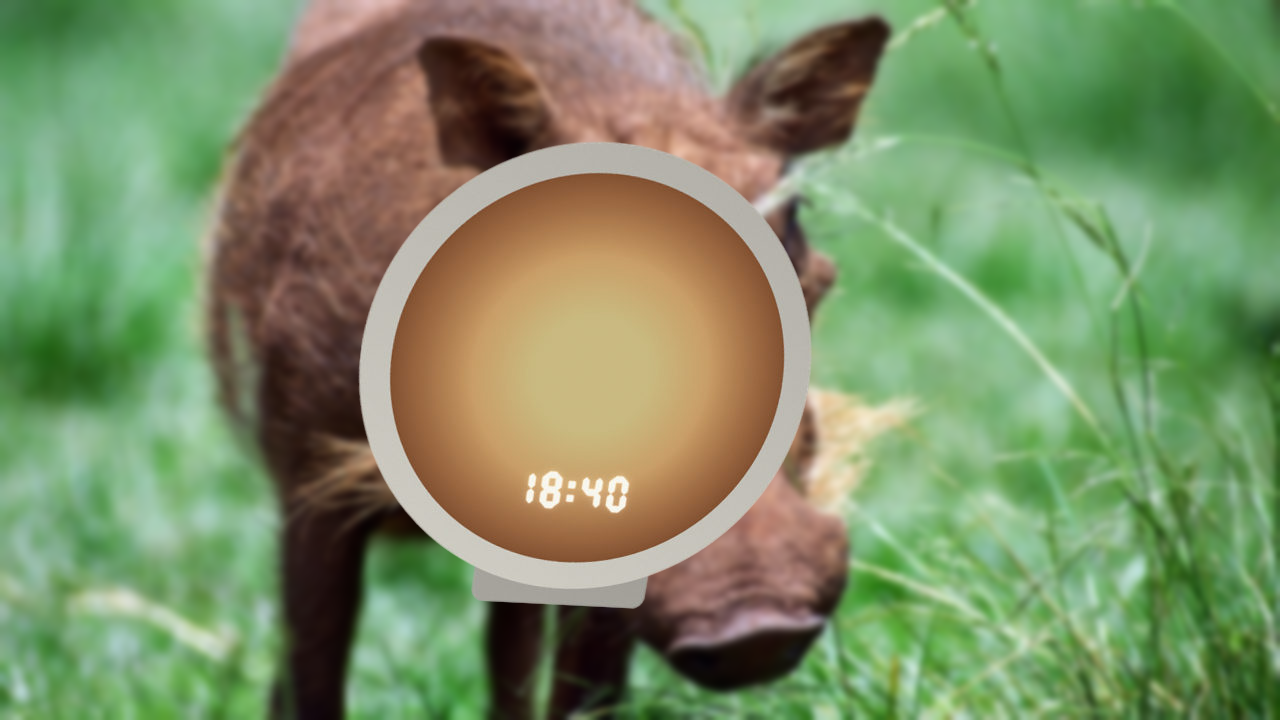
18:40
